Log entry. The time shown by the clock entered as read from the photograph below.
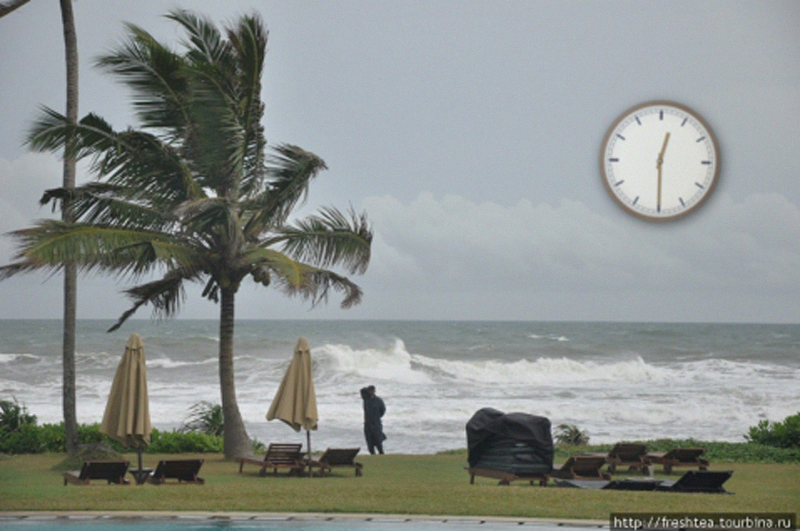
12:30
